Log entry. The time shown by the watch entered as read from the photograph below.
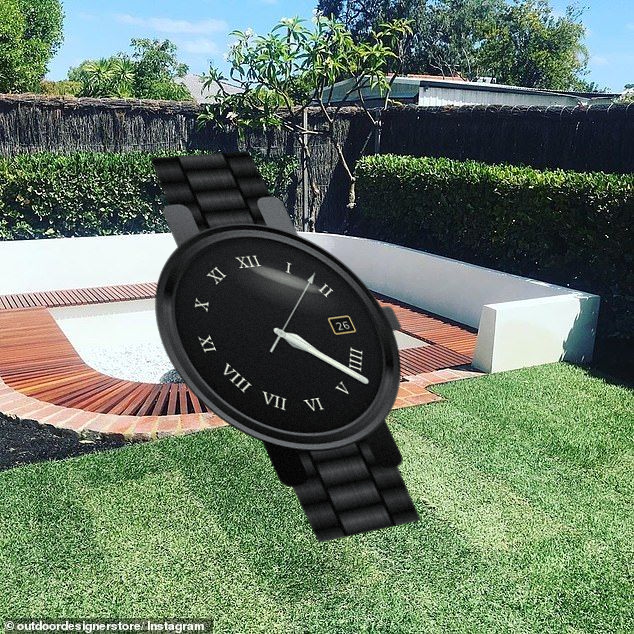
4:22:08
